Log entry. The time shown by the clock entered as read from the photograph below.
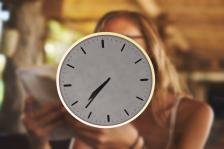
7:37
